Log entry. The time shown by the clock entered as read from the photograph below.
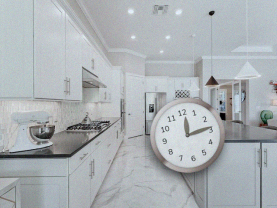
12:14
